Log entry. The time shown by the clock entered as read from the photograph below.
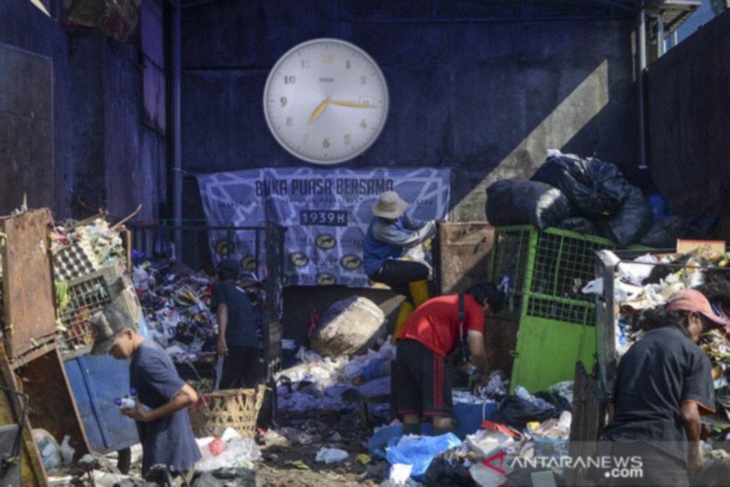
7:16
